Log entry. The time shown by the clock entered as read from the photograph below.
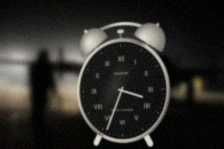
3:34
